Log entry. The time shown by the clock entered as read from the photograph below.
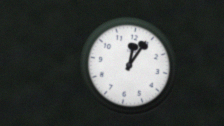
12:04
